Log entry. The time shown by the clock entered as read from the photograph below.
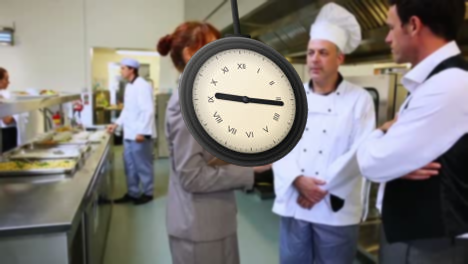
9:16
